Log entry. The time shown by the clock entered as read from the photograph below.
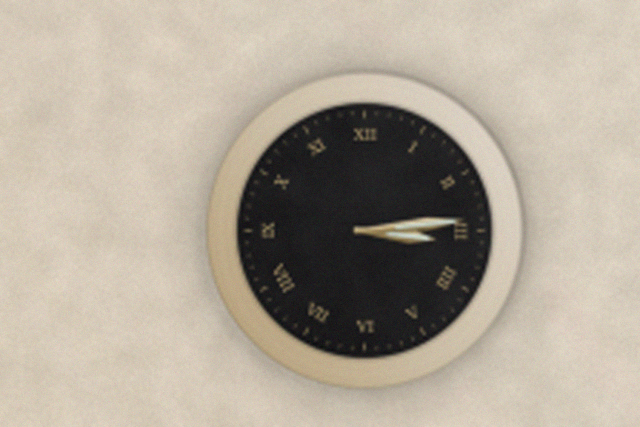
3:14
